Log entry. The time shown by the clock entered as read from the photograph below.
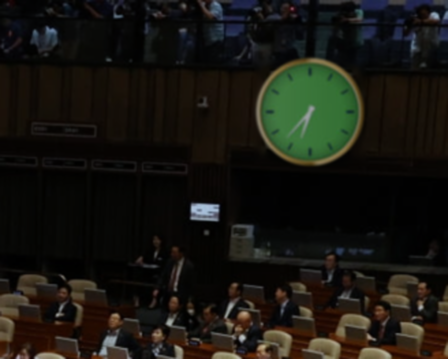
6:37
